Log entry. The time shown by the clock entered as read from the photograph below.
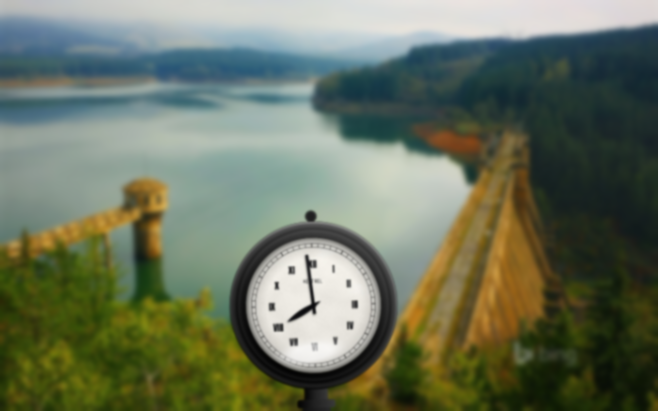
7:59
